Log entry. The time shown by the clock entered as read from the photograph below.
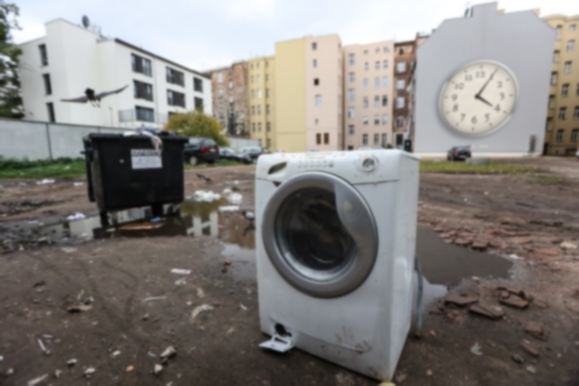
4:05
